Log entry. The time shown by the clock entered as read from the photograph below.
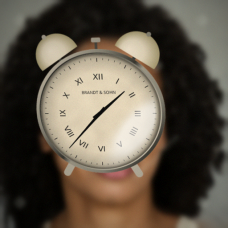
1:37
